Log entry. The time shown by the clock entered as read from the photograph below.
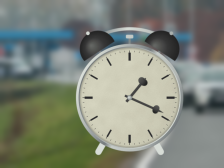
1:19
